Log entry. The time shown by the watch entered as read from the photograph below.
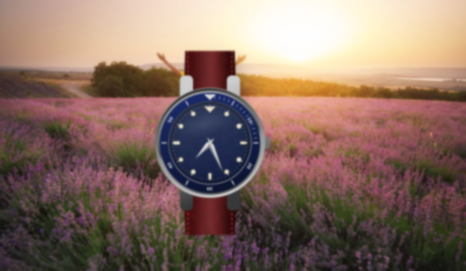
7:26
